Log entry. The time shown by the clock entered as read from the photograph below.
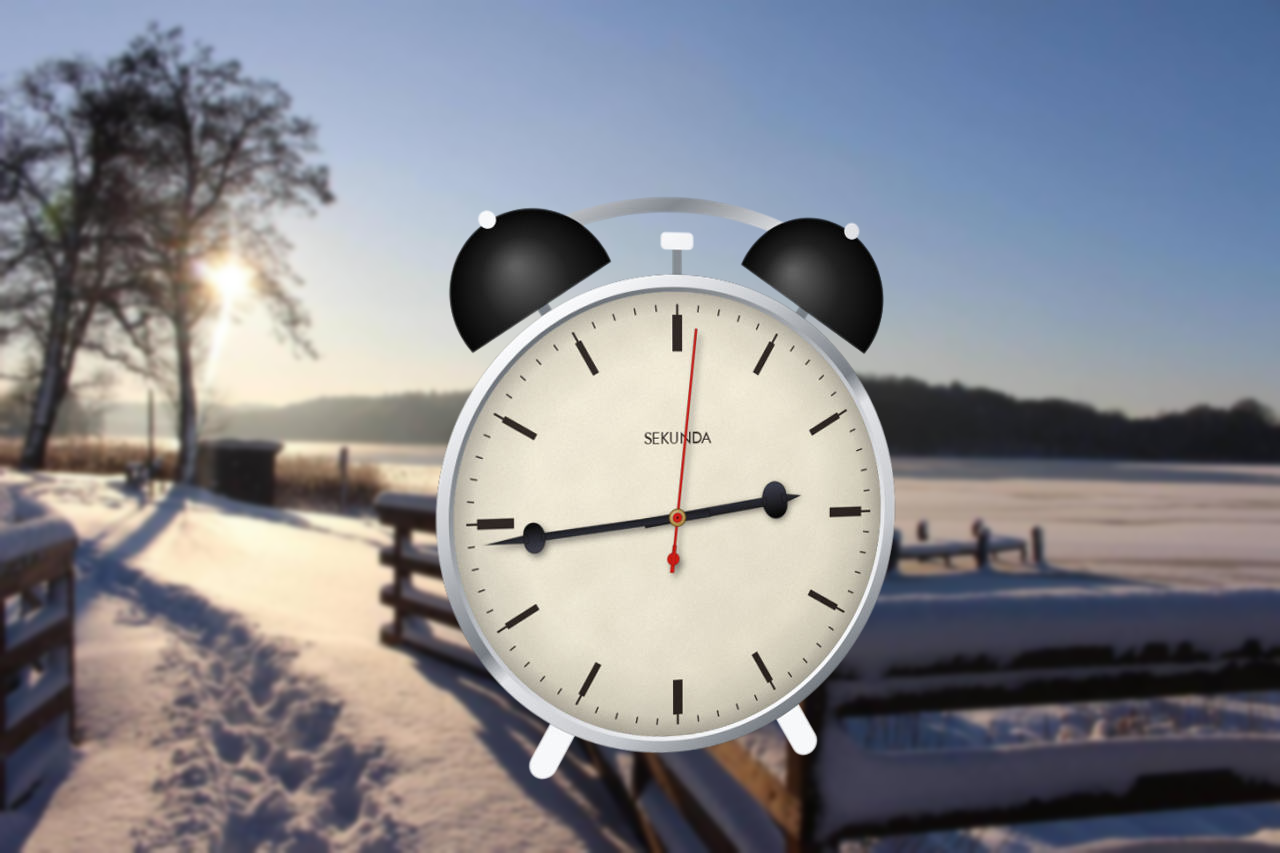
2:44:01
